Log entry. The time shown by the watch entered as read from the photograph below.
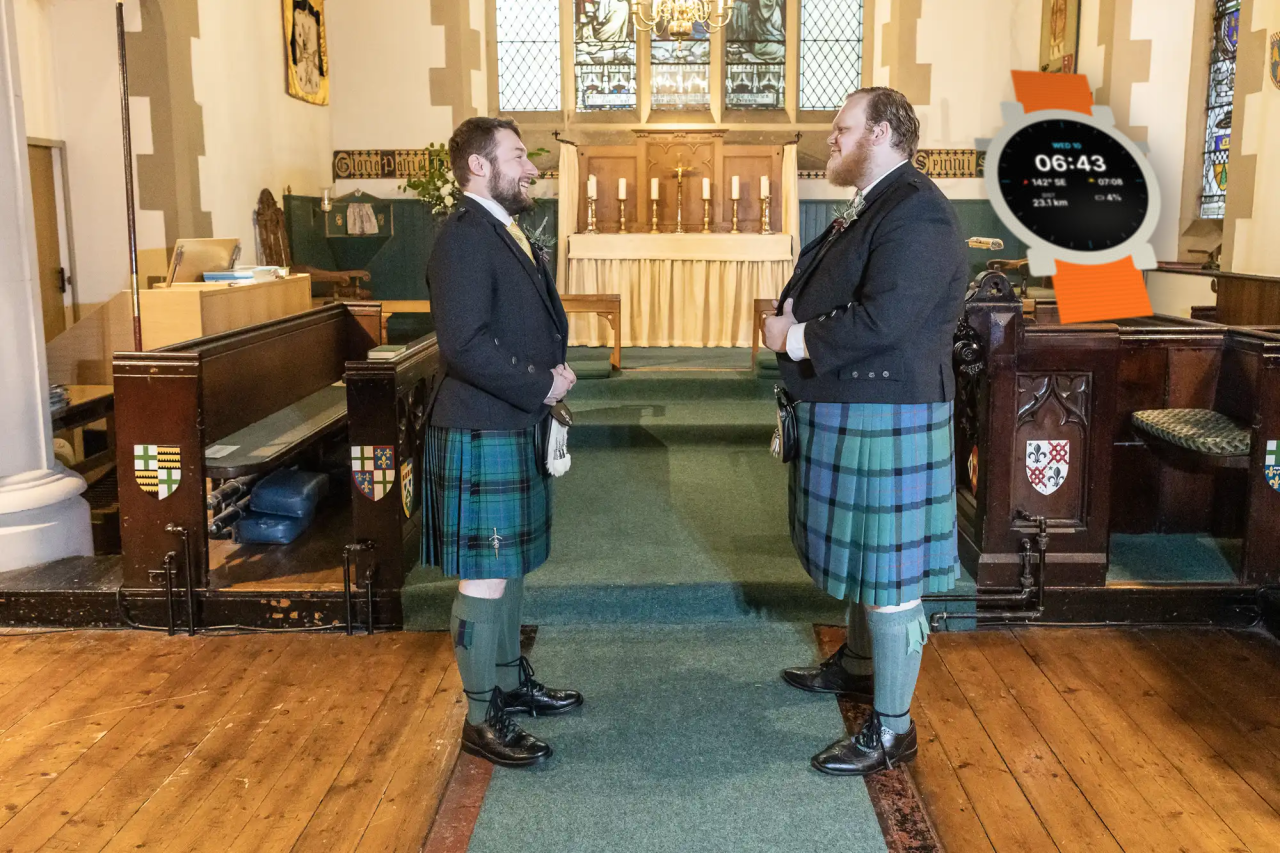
6:43
